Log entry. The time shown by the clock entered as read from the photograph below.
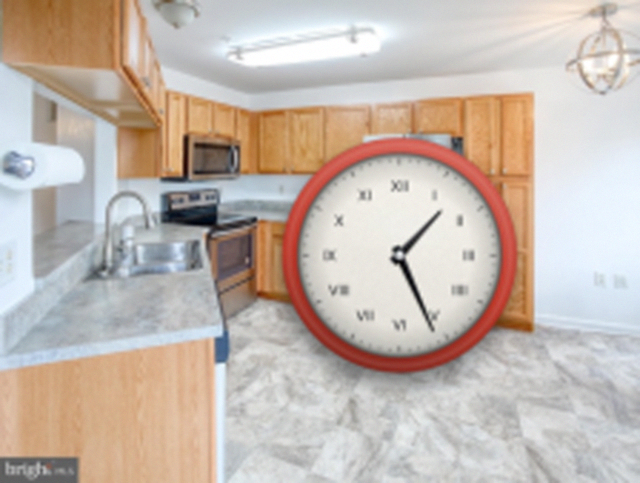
1:26
